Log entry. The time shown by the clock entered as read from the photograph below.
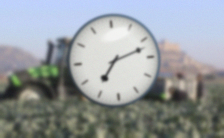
7:12
